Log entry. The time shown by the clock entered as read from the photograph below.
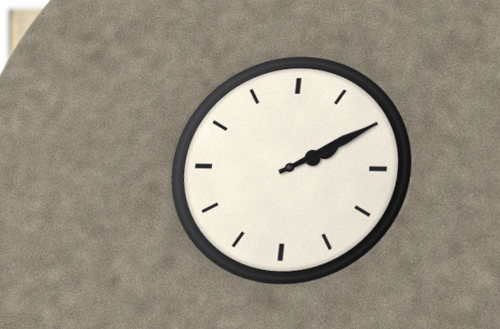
2:10
